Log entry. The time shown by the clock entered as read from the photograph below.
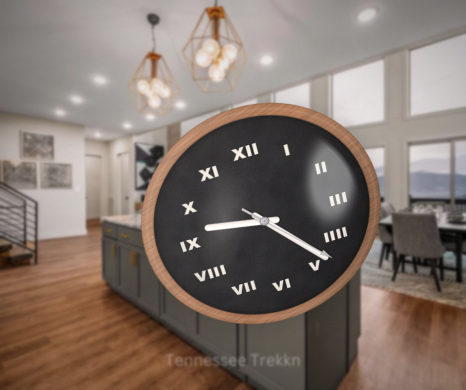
9:23:23
